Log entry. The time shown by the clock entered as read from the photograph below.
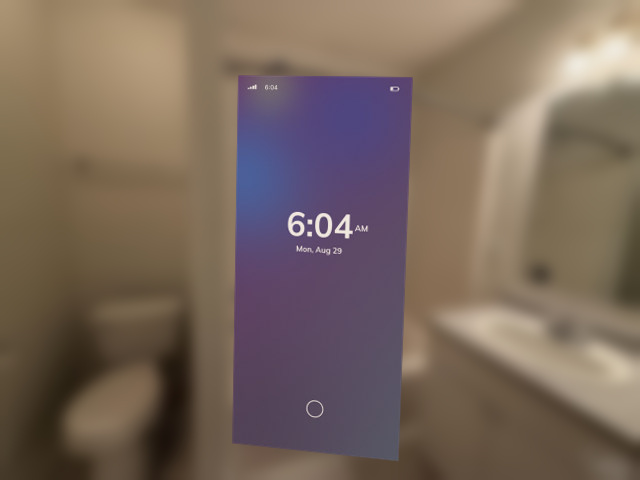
6:04
